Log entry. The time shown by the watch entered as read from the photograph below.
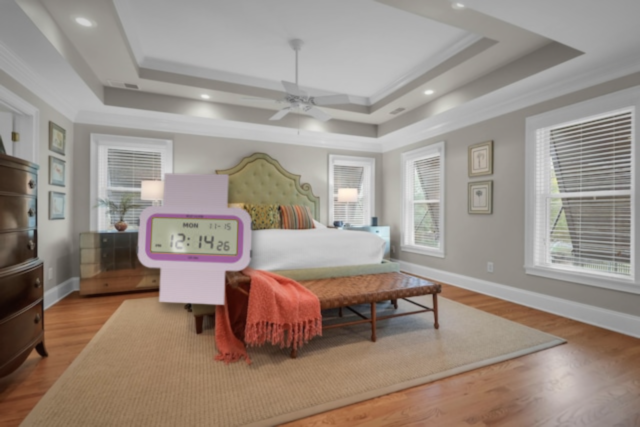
12:14
